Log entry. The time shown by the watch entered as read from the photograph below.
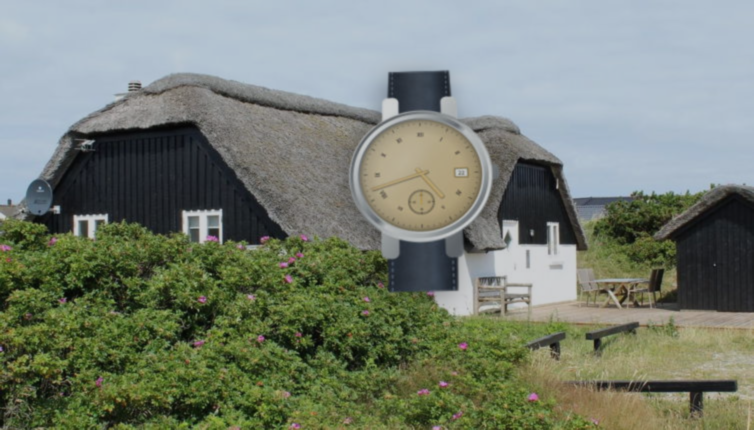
4:42
